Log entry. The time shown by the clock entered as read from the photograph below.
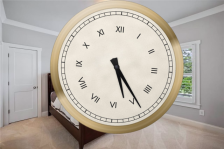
5:24
